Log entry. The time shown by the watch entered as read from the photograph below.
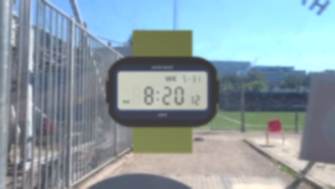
8:20
